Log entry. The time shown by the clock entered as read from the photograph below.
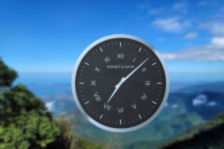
7:08
